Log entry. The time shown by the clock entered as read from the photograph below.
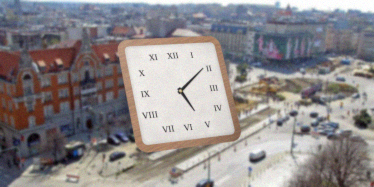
5:09
